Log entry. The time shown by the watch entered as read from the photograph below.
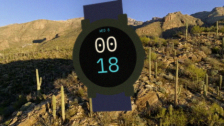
0:18
